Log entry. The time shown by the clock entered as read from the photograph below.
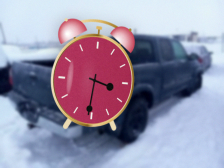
3:31
